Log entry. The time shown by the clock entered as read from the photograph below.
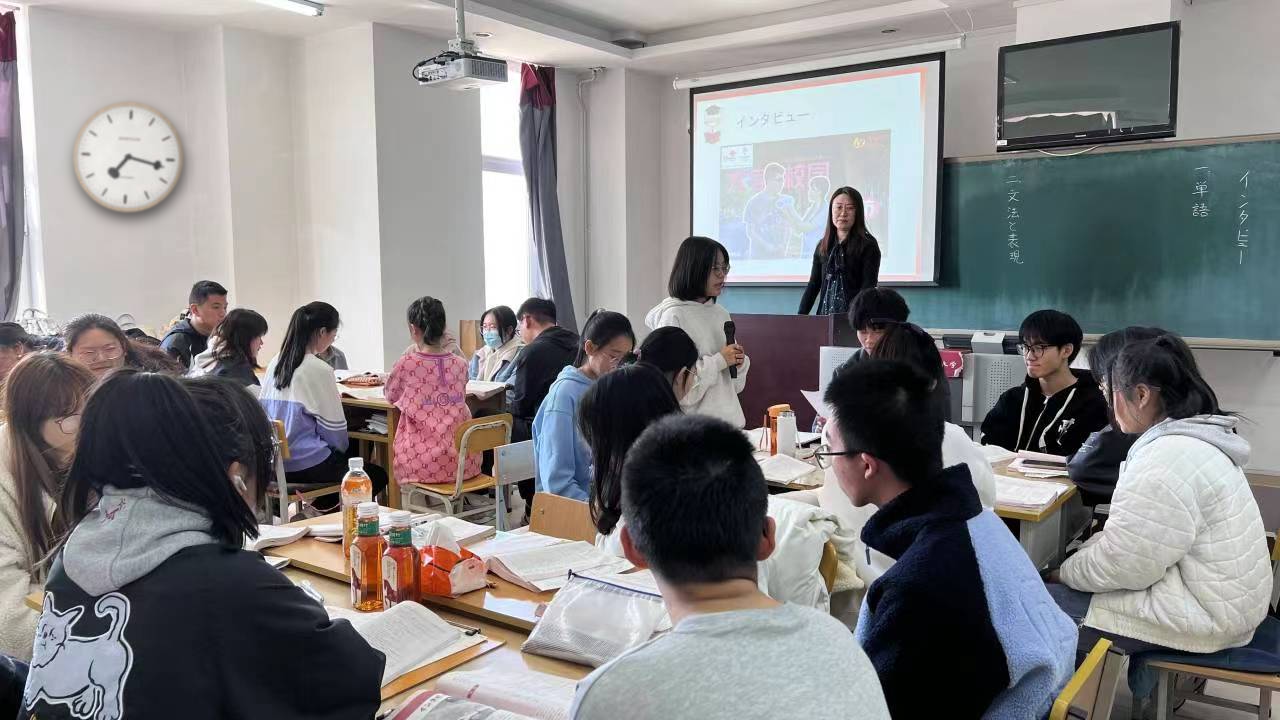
7:17
